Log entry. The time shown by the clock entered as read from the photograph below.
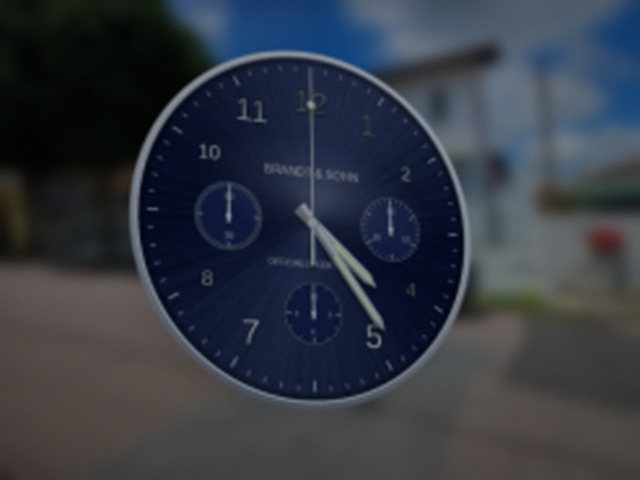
4:24
